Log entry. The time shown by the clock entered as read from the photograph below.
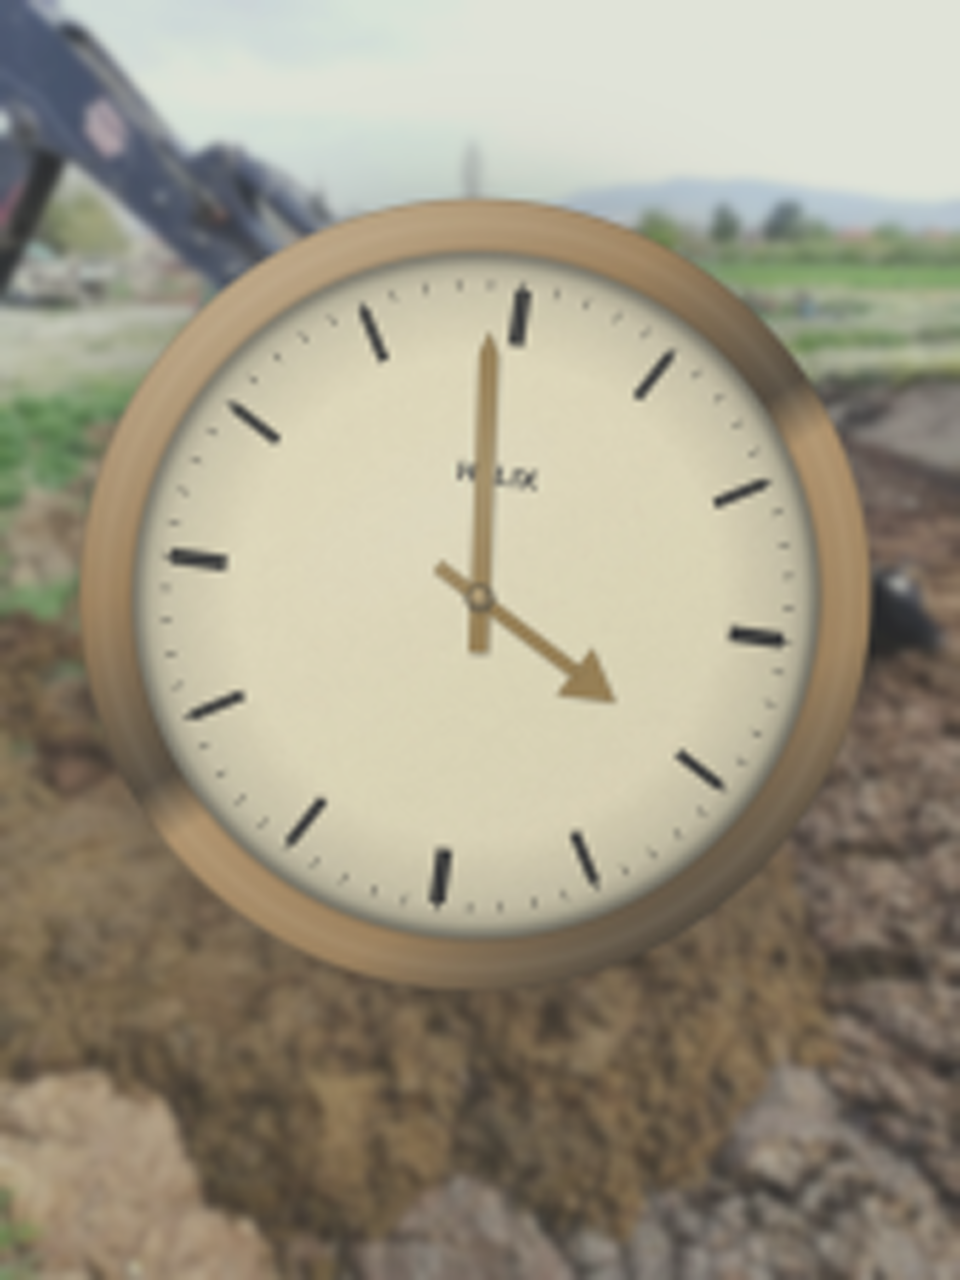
3:59
